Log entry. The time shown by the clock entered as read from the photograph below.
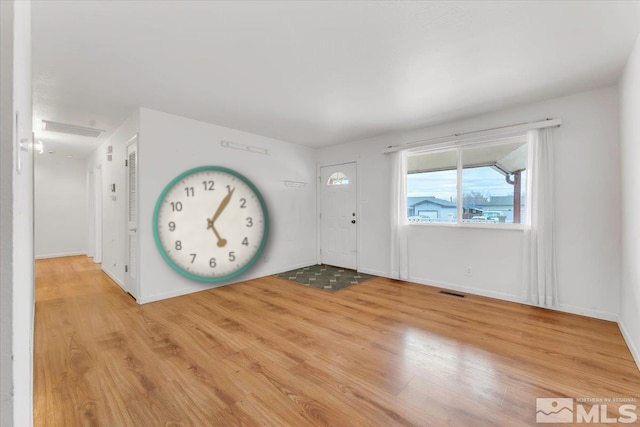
5:06
